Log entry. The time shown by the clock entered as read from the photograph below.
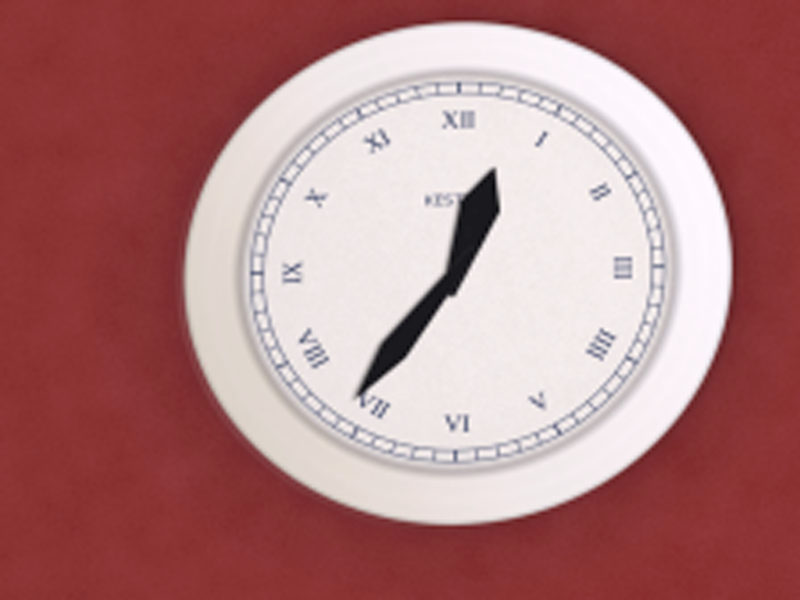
12:36
